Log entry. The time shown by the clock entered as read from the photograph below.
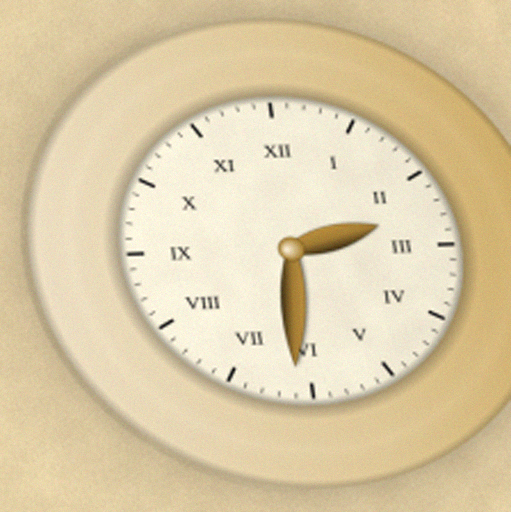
2:31
